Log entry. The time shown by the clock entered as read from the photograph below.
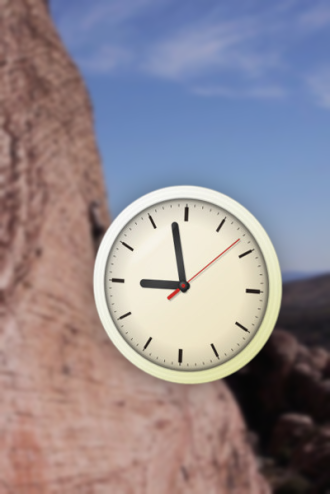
8:58:08
